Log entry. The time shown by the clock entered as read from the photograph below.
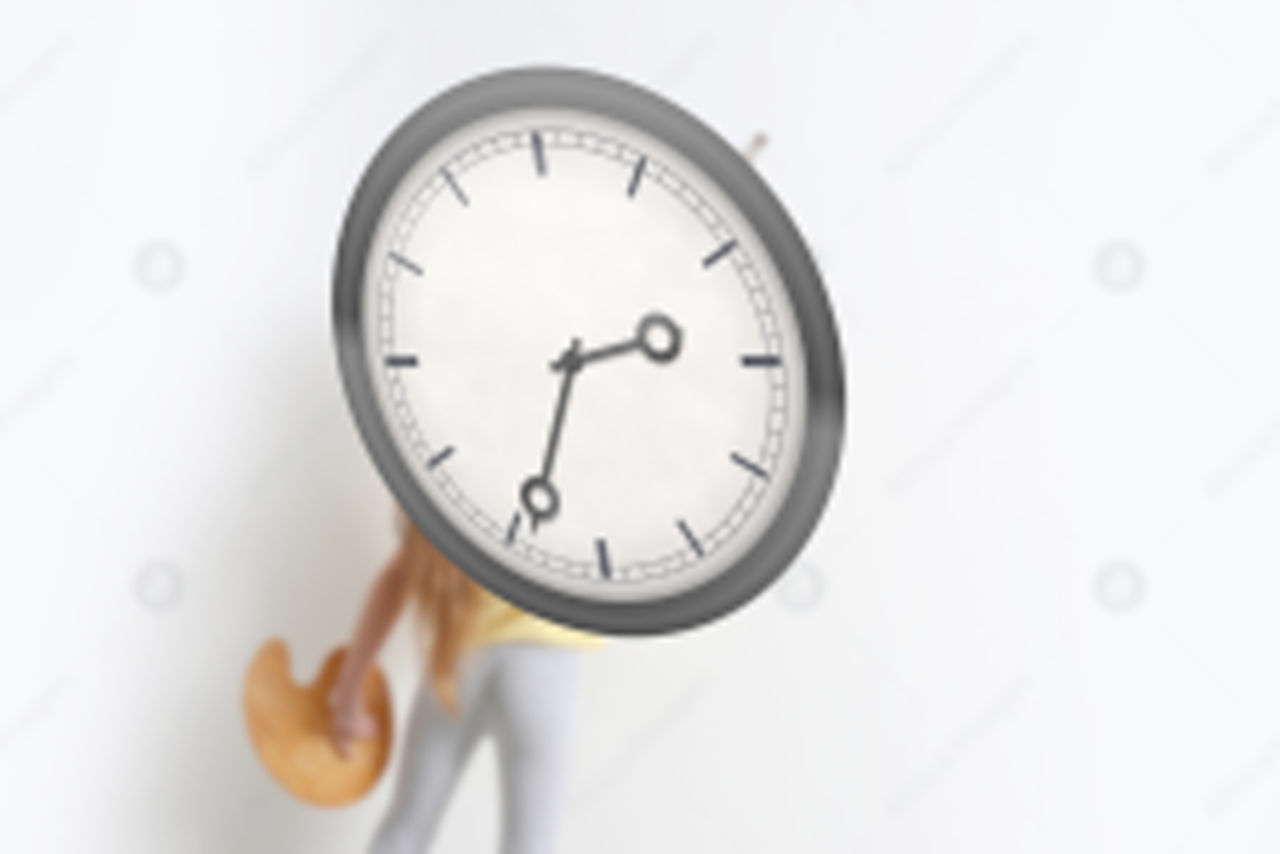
2:34
